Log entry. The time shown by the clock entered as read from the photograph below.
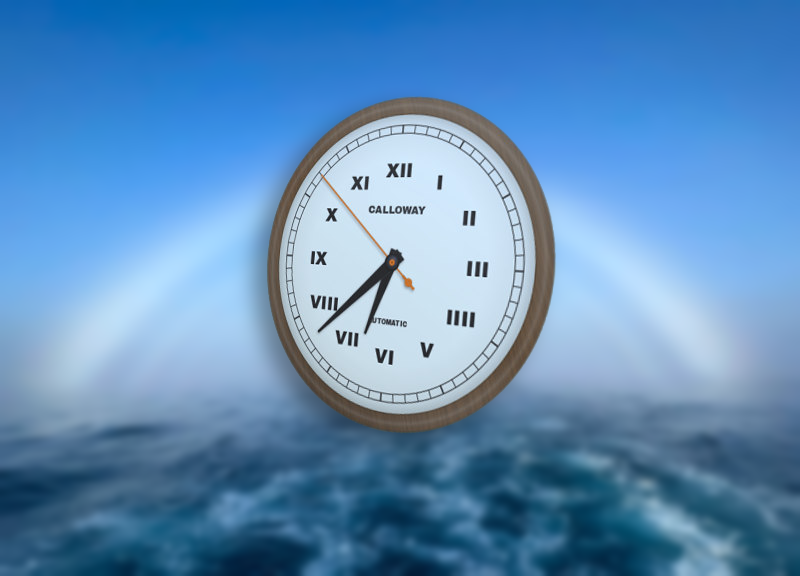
6:37:52
